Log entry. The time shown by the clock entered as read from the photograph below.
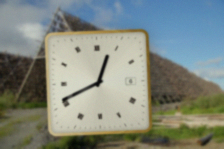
12:41
